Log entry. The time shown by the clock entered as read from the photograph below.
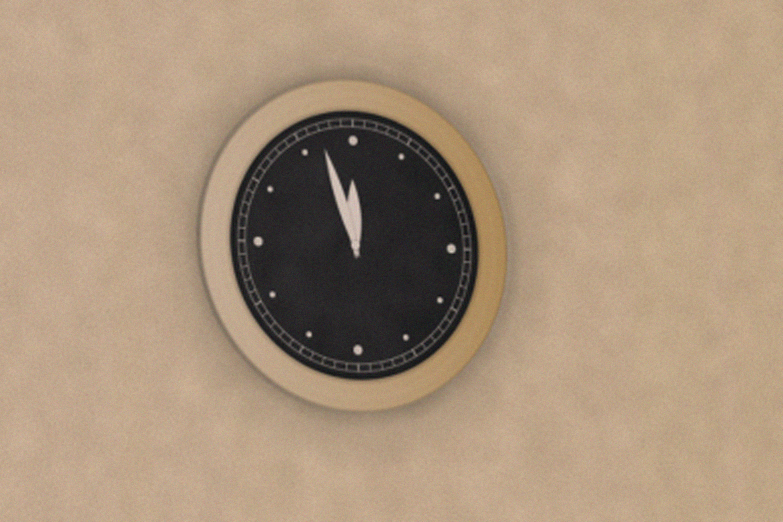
11:57
